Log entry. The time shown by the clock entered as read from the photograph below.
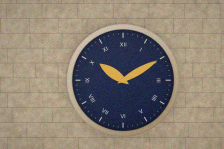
10:10
